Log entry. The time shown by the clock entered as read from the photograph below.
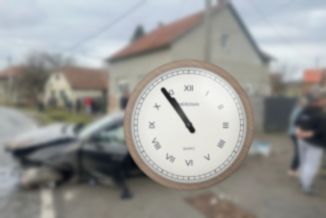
10:54
